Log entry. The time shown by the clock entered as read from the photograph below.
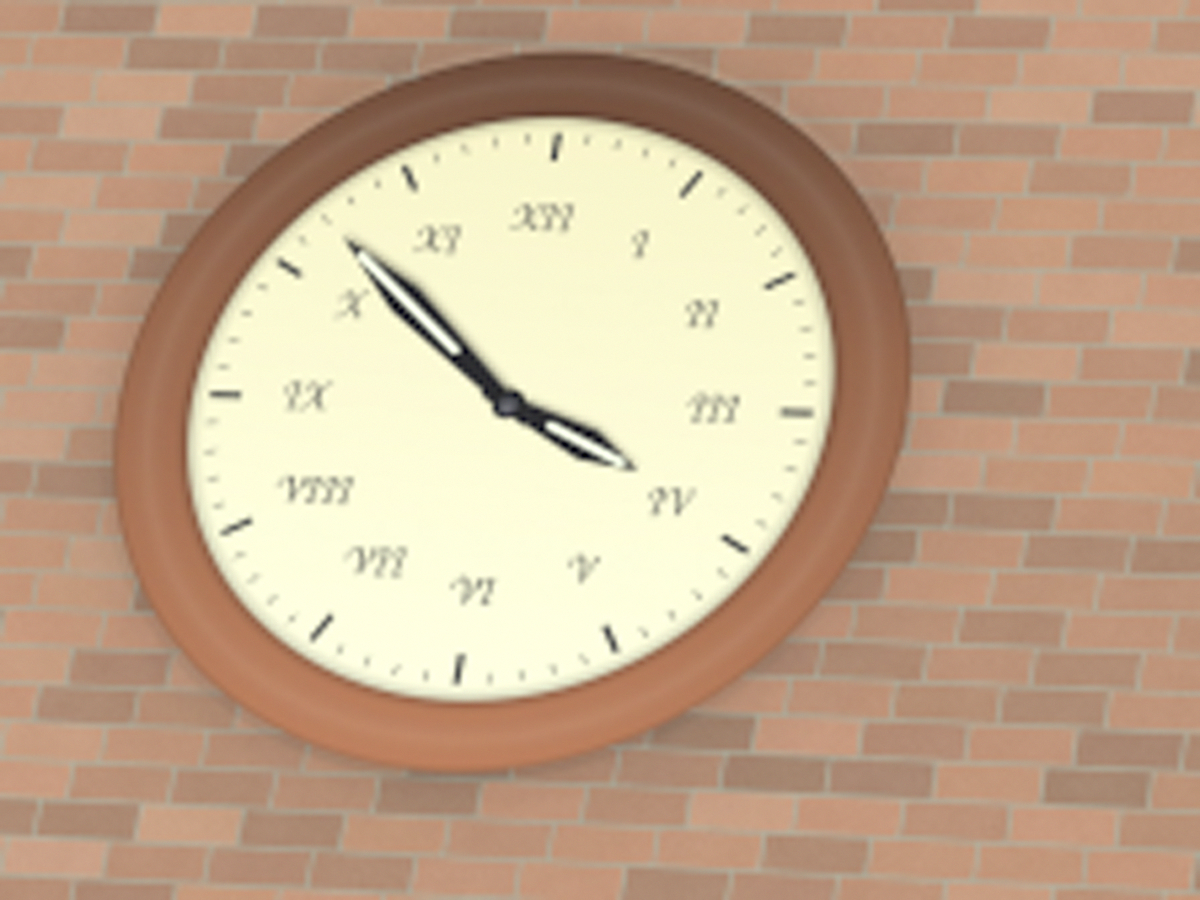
3:52
